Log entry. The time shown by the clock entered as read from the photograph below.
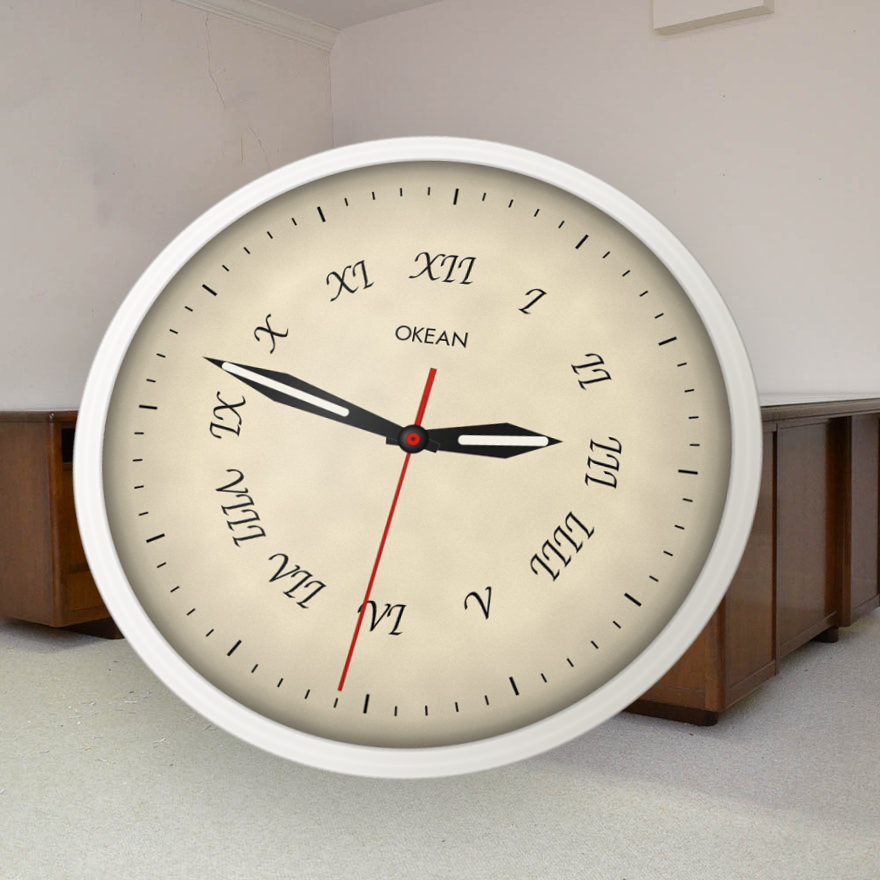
2:47:31
